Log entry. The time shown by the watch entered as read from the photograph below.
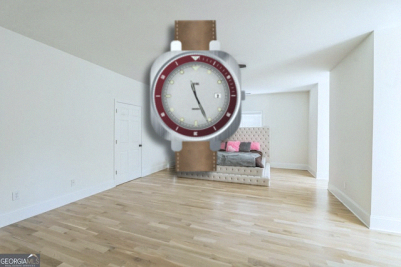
11:26
